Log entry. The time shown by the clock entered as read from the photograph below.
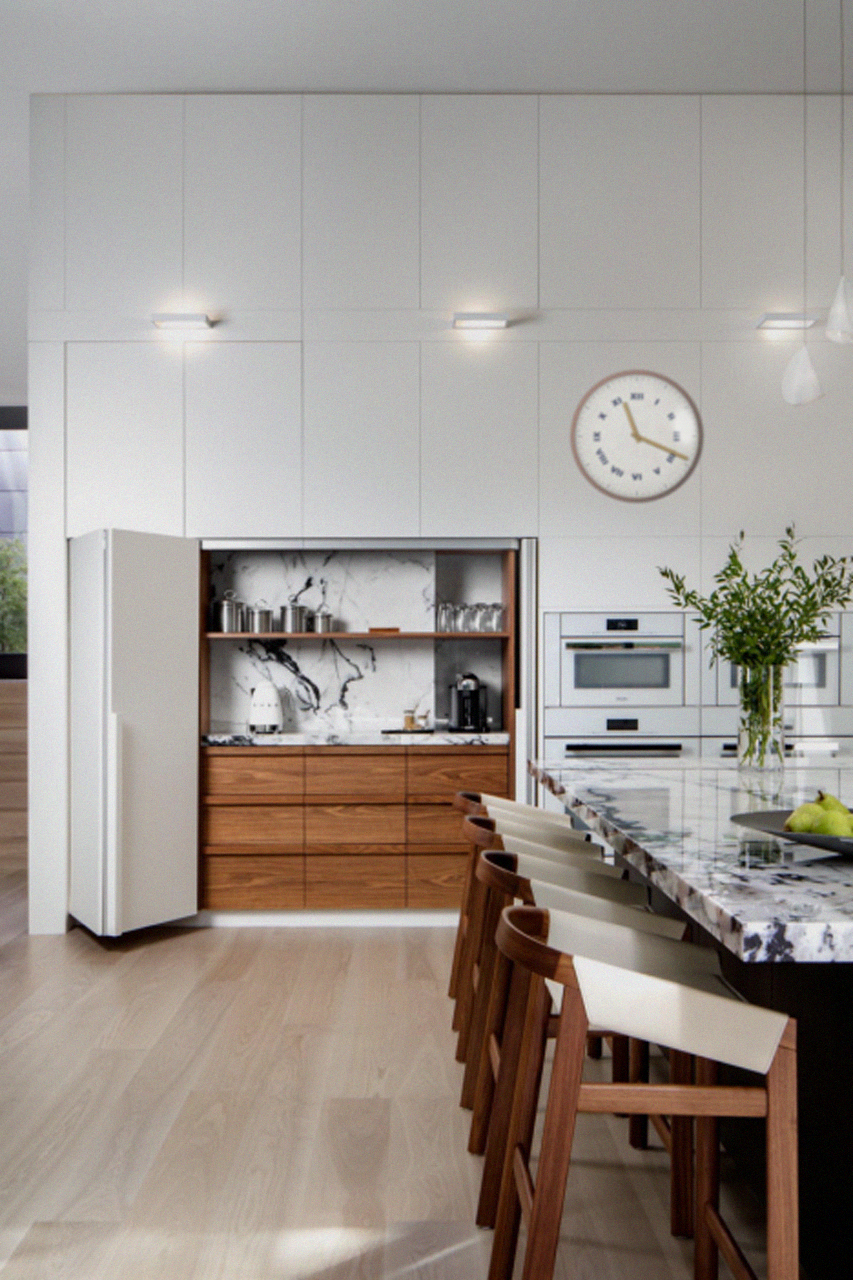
11:19
